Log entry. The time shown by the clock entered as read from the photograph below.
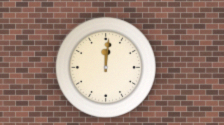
12:01
